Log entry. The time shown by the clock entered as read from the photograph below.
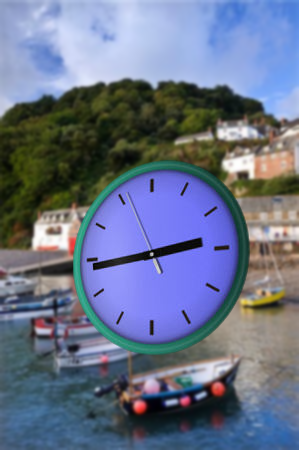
2:43:56
